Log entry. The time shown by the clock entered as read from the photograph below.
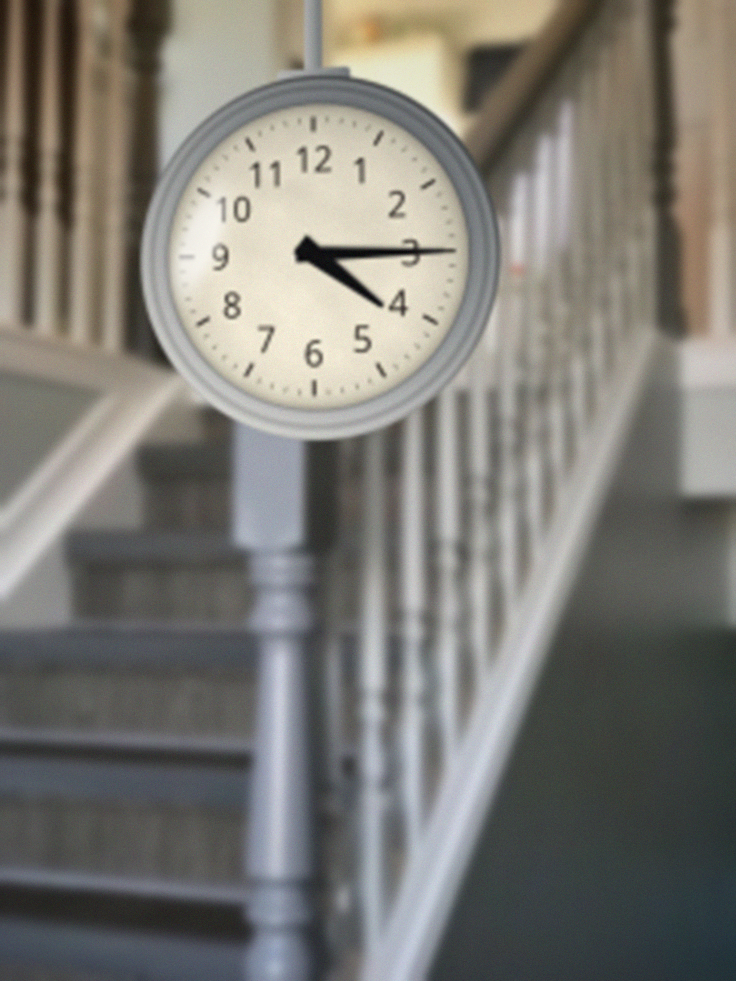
4:15
